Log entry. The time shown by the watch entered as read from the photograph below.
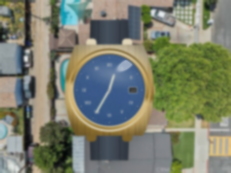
12:35
